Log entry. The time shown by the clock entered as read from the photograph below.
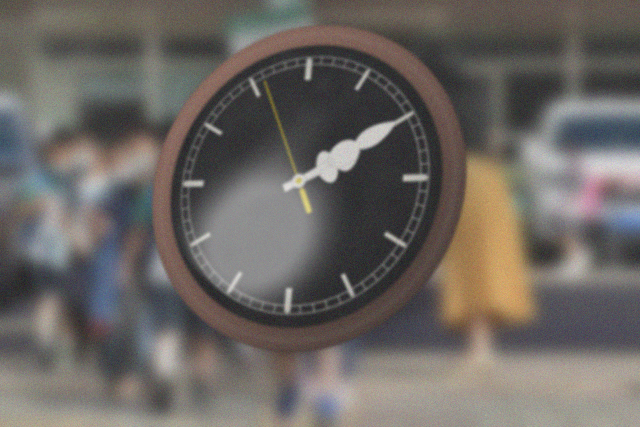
2:09:56
